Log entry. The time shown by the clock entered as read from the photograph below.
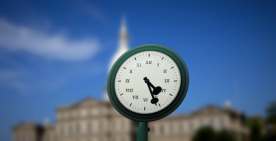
4:26
